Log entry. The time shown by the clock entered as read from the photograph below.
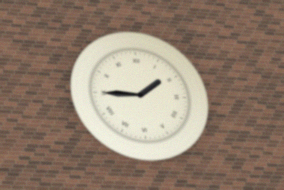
1:45
